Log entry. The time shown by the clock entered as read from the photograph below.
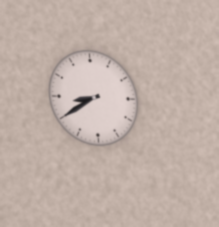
8:40
